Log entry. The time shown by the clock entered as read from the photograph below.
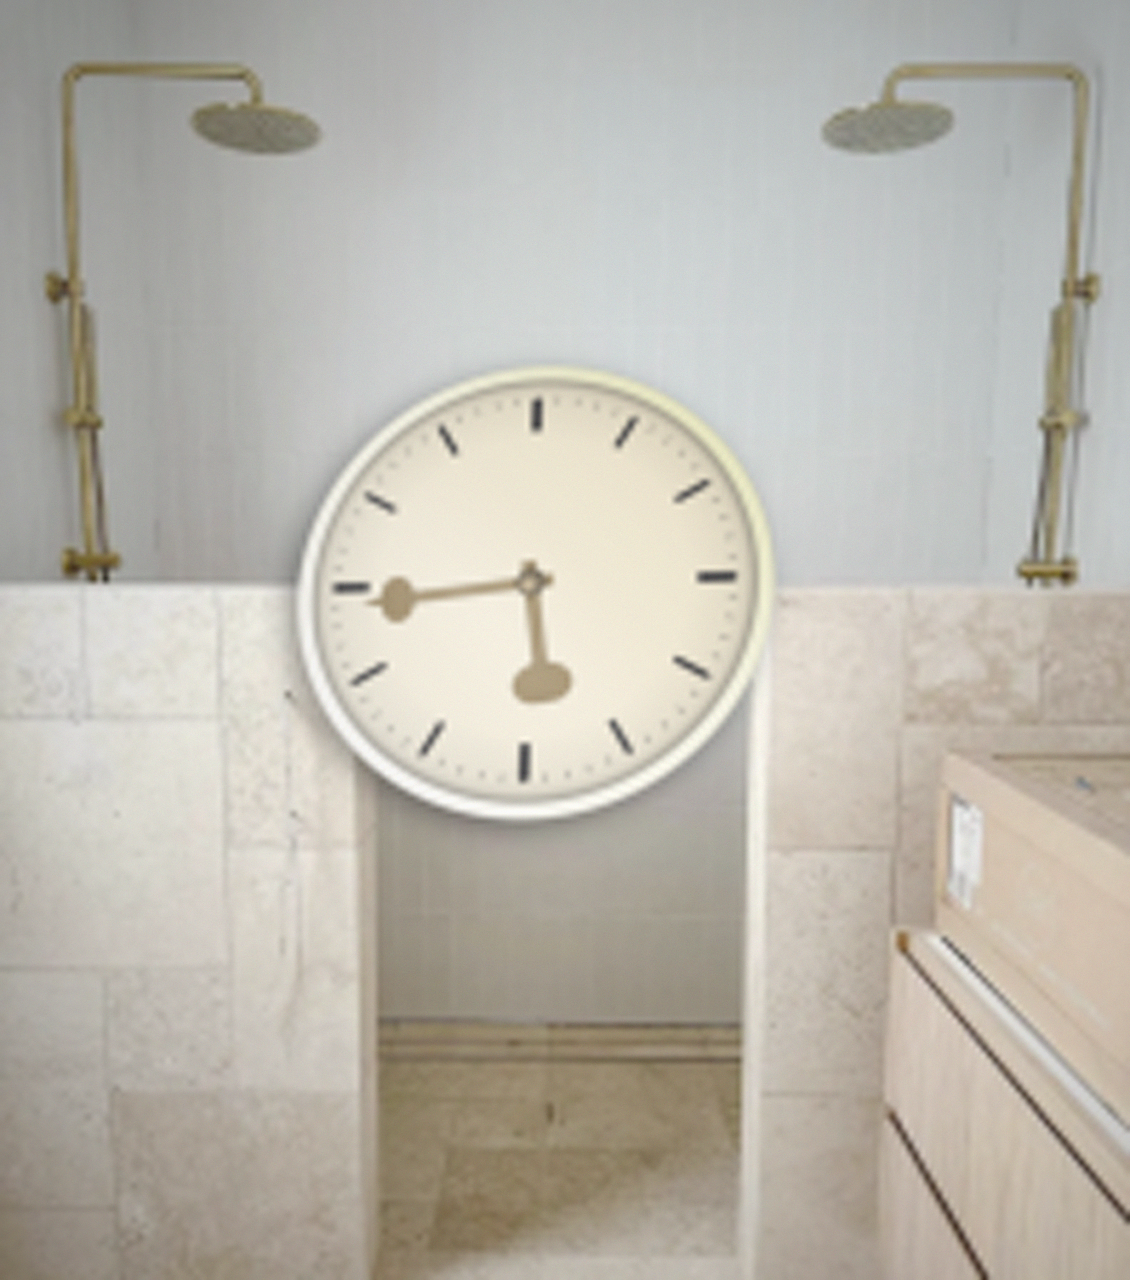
5:44
